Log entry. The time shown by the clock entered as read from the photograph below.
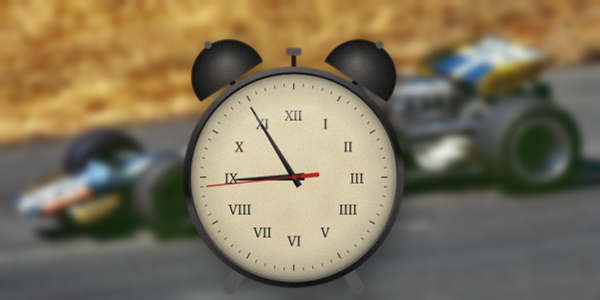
8:54:44
